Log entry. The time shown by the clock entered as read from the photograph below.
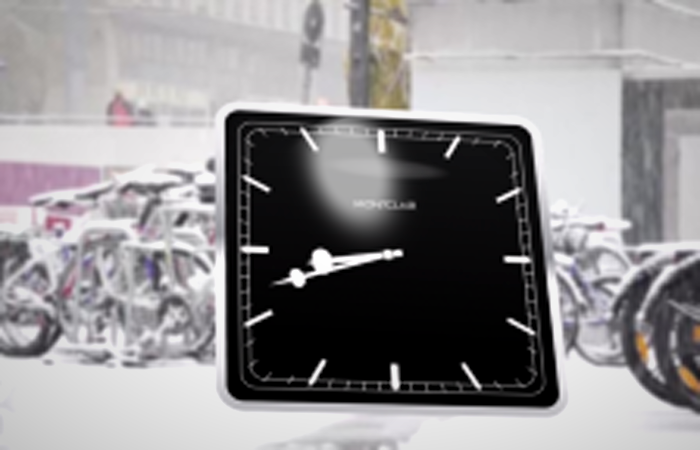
8:42
